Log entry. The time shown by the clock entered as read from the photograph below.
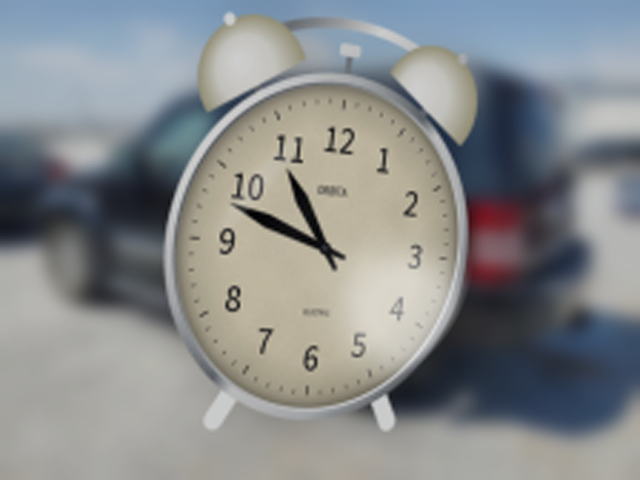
10:48
